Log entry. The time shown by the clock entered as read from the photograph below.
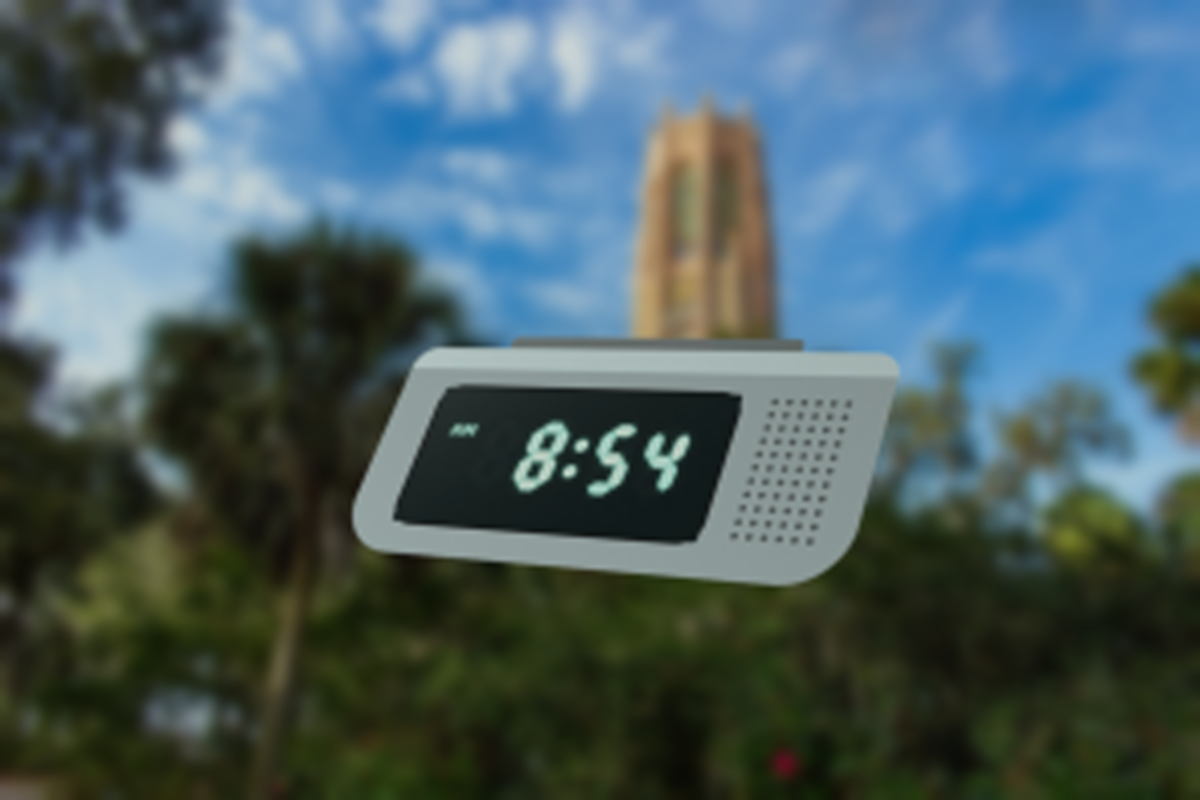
8:54
